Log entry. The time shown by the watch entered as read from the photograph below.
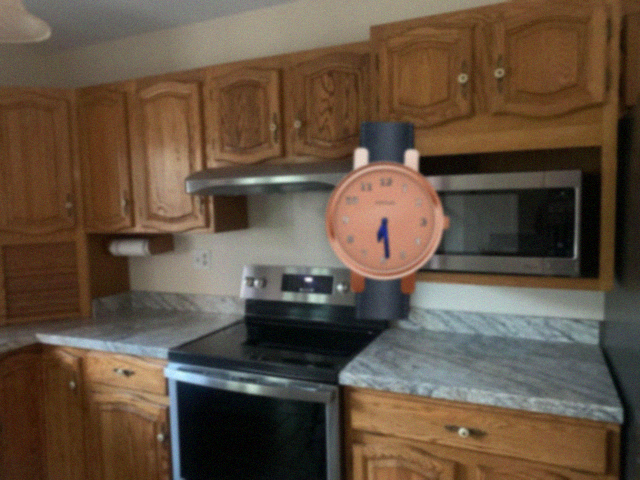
6:29
